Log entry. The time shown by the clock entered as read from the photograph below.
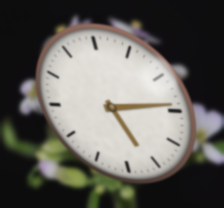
5:14
